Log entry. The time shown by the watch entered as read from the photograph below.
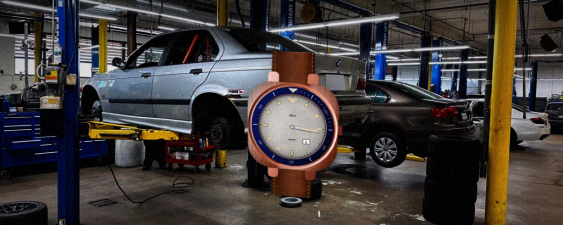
3:16
